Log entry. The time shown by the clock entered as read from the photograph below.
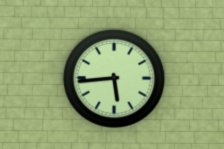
5:44
